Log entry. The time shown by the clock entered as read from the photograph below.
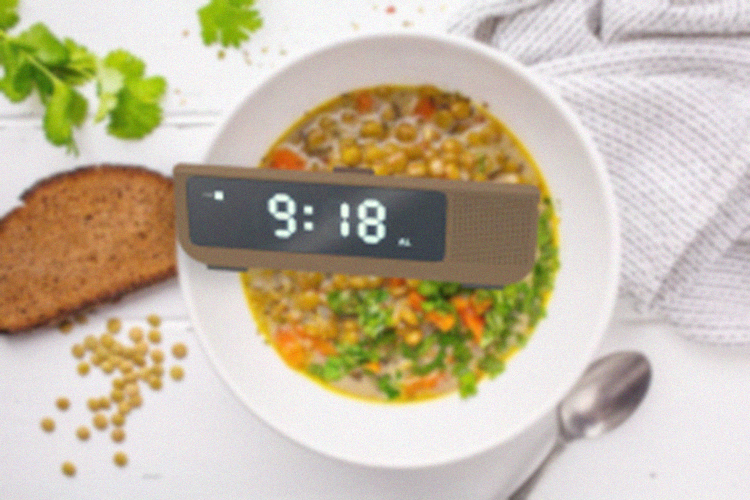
9:18
